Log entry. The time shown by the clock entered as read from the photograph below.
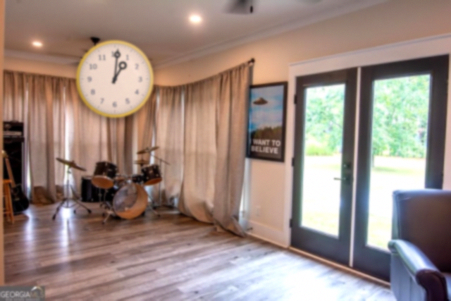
1:01
